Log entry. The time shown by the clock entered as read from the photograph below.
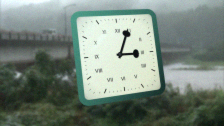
3:04
